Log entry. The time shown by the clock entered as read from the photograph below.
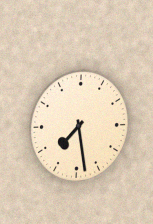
7:28
